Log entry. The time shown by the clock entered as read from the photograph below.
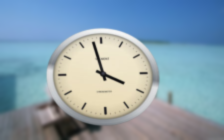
3:58
